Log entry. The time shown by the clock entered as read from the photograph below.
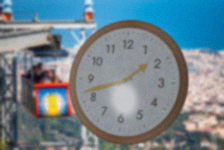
1:42
